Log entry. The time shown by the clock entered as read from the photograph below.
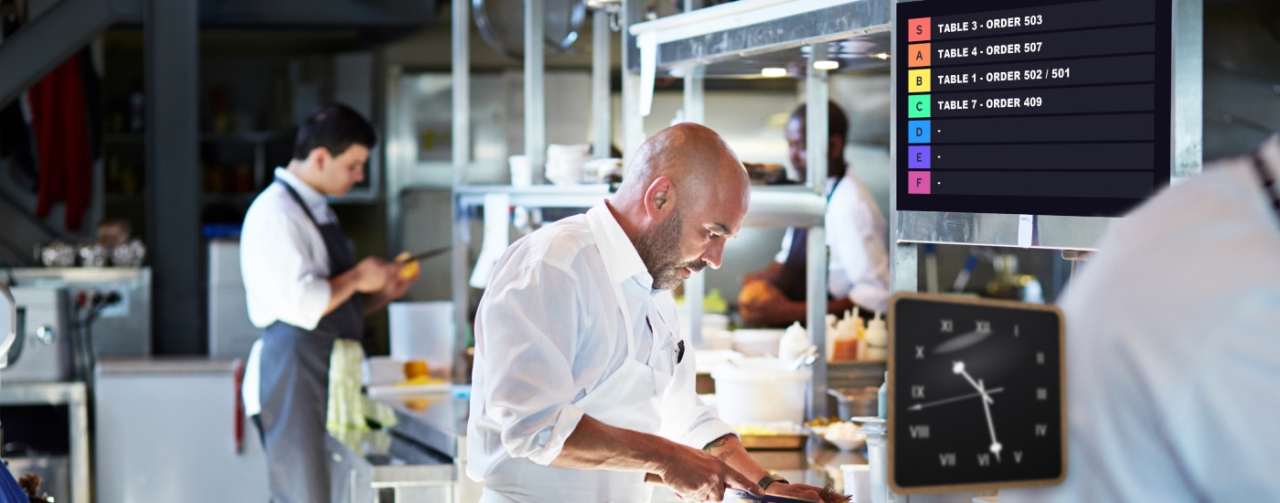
10:27:43
